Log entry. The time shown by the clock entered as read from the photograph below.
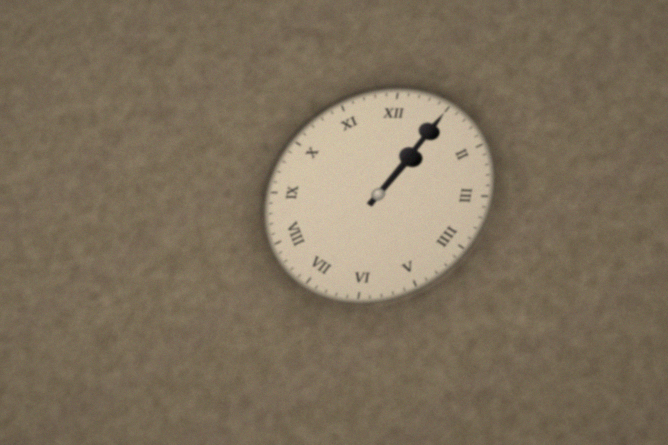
1:05
